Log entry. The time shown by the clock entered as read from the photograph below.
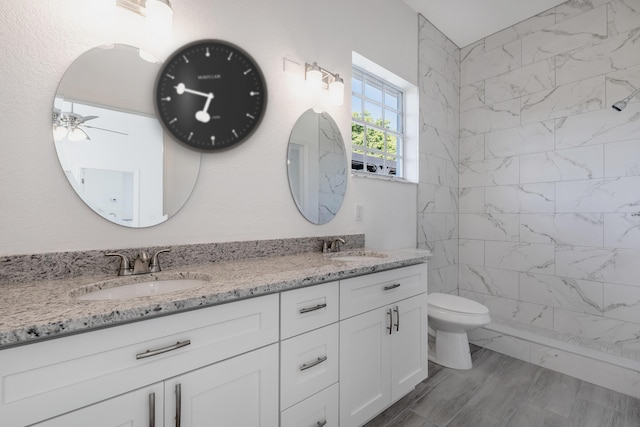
6:48
